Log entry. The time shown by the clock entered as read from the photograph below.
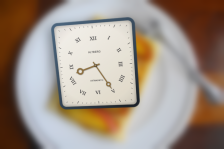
8:25
